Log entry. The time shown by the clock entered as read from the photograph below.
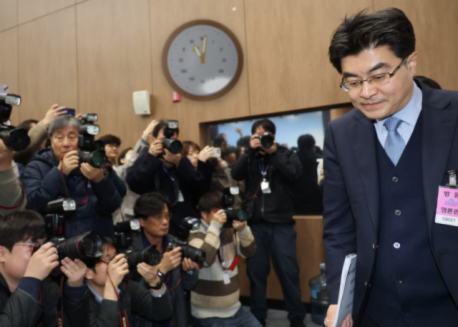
11:01
